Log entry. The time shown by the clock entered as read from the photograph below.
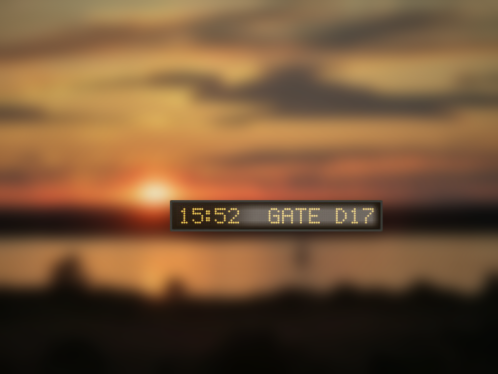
15:52
